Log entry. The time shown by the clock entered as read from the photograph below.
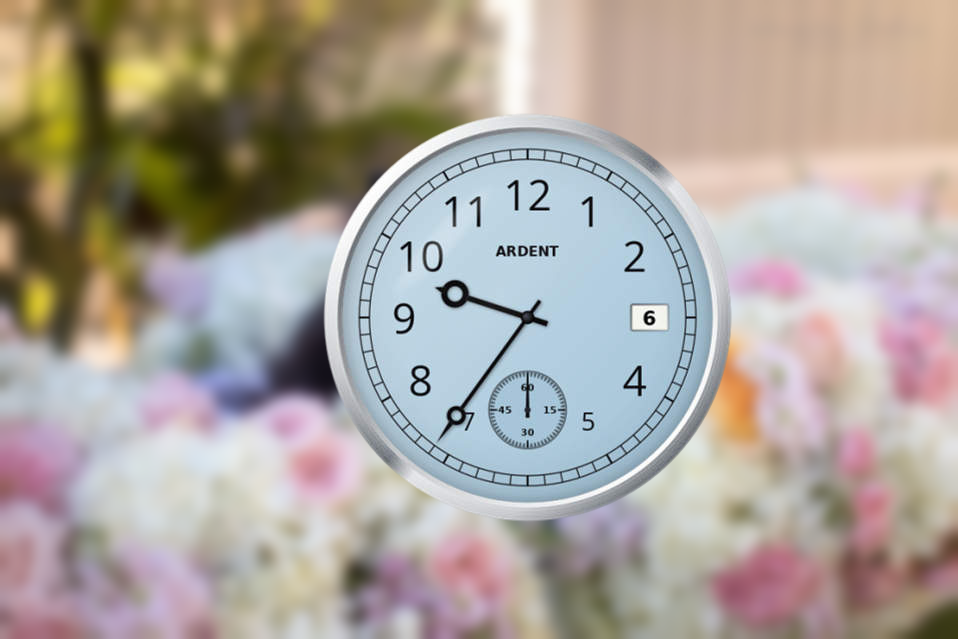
9:36:00
